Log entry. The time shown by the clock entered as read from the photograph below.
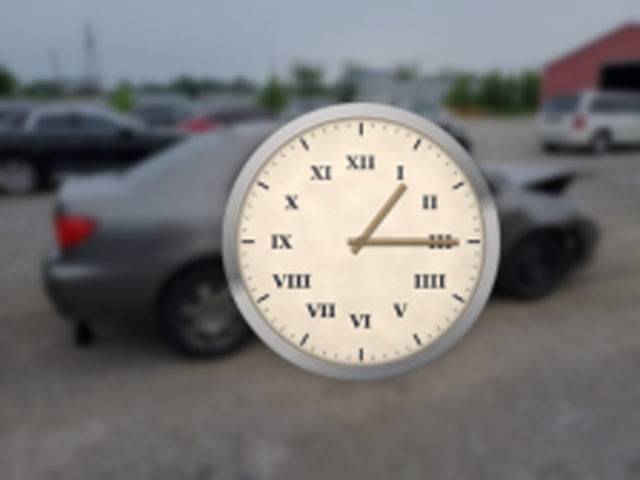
1:15
